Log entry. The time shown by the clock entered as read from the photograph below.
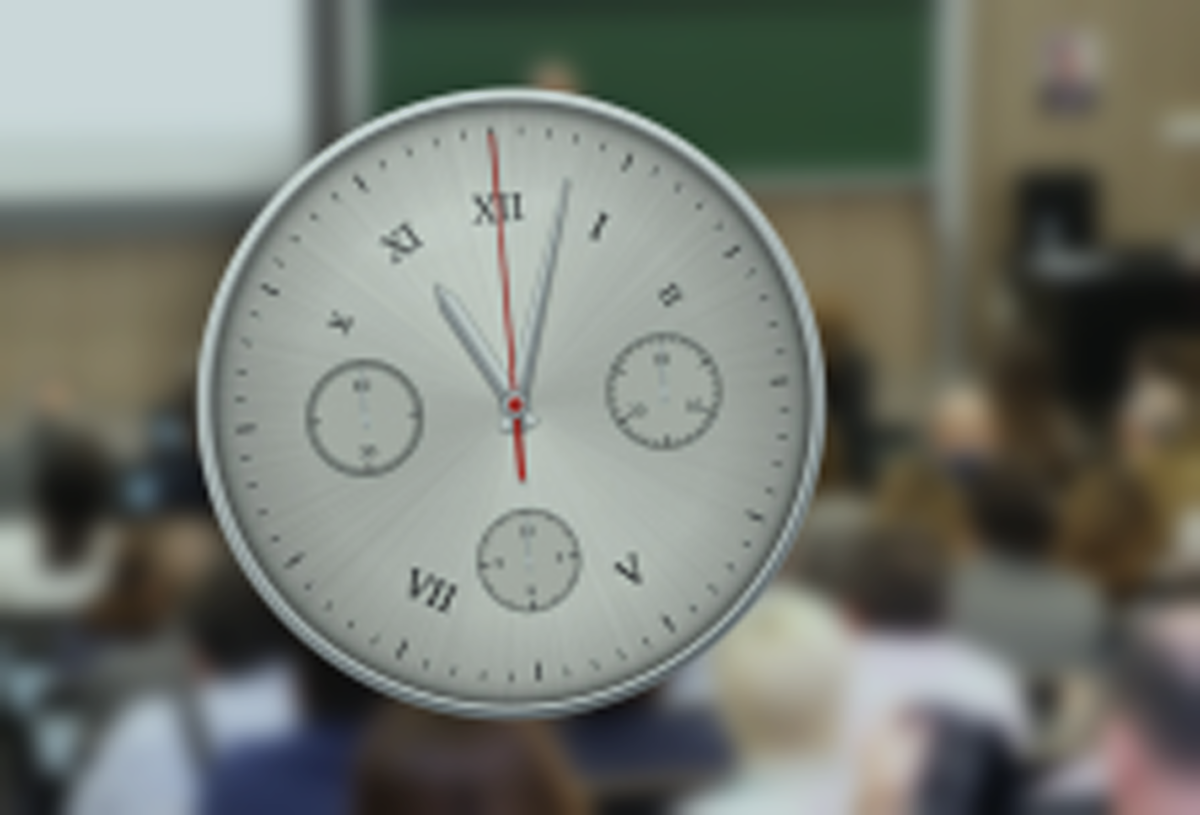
11:03
